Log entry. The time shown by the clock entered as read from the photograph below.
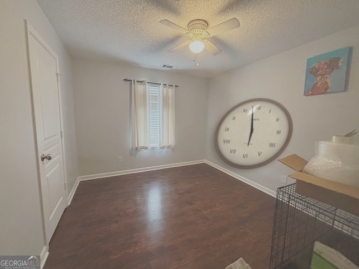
5:58
